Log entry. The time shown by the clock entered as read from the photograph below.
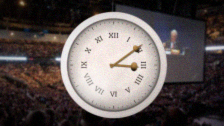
3:09
